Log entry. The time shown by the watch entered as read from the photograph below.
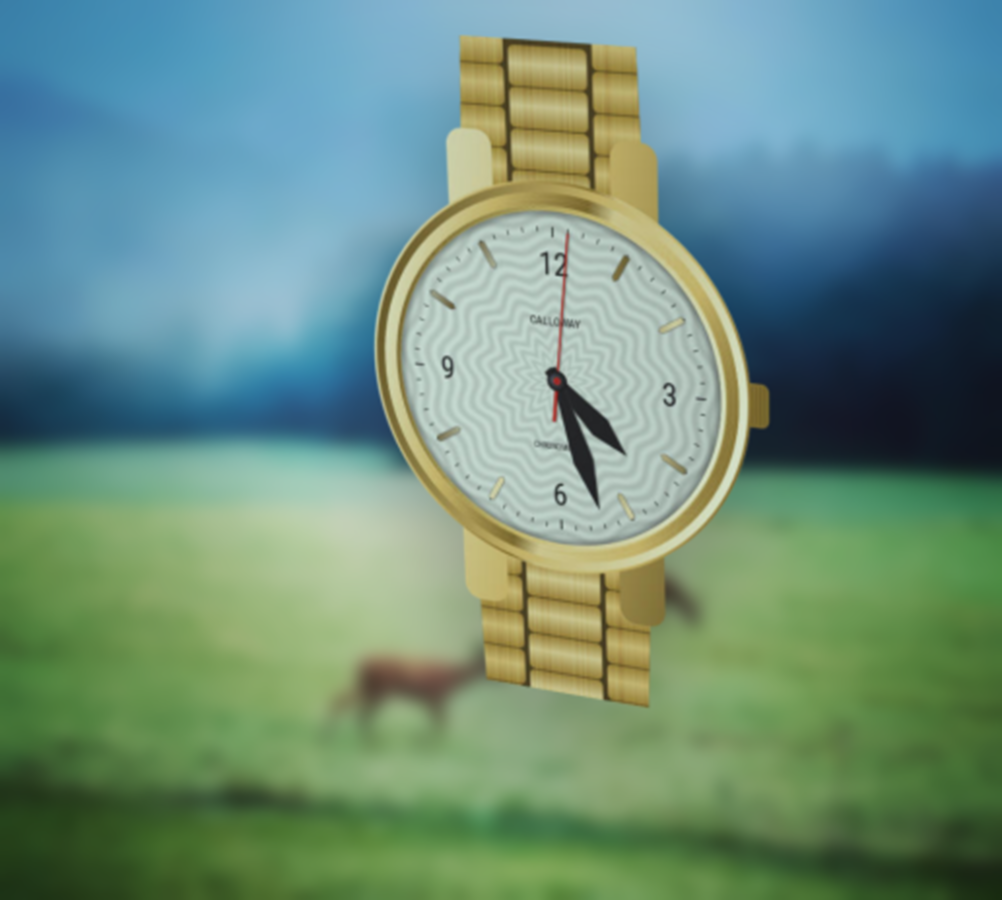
4:27:01
